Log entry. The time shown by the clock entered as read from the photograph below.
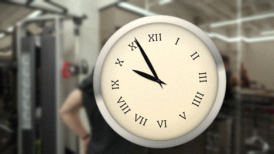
9:56
